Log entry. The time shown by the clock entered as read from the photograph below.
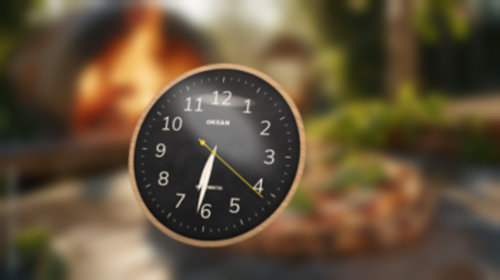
6:31:21
